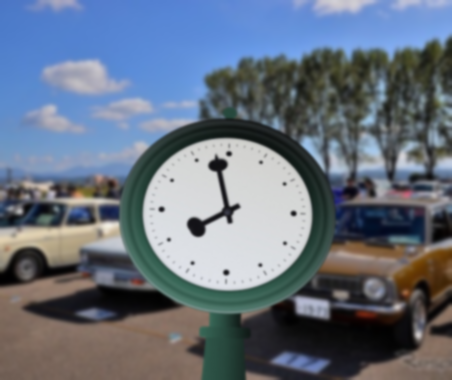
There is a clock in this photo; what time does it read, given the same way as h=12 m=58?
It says h=7 m=58
